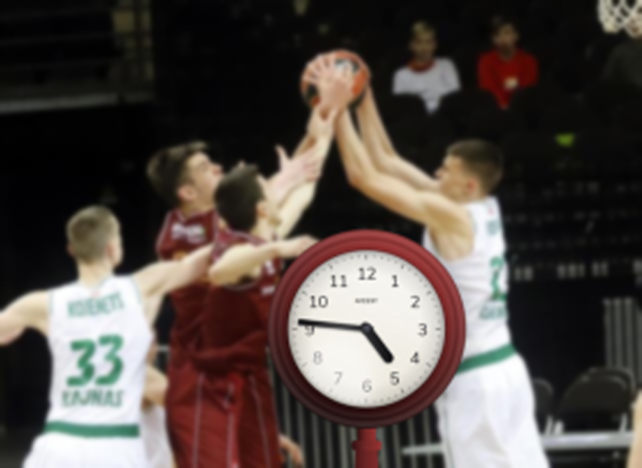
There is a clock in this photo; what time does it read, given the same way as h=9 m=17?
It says h=4 m=46
